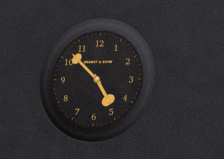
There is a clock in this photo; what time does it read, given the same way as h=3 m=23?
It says h=4 m=52
